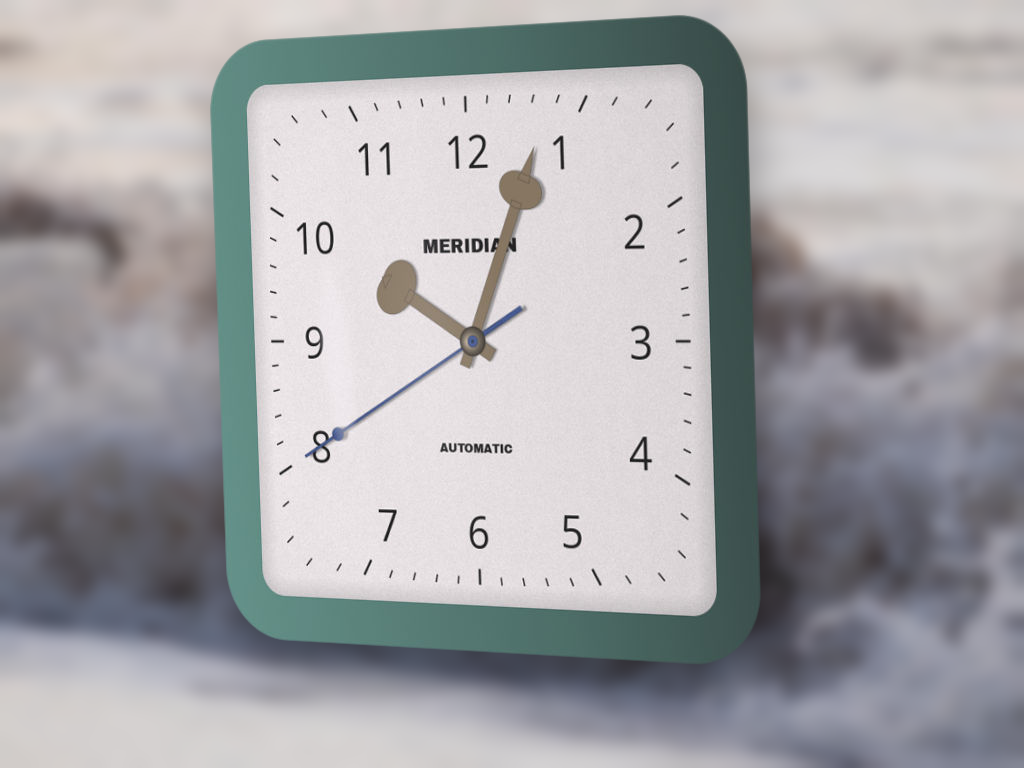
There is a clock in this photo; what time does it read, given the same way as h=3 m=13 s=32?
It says h=10 m=3 s=40
